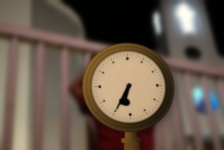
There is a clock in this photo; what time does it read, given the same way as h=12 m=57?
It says h=6 m=35
